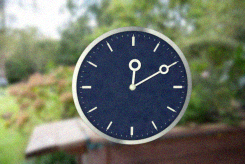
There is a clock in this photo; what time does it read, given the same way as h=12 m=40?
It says h=12 m=10
